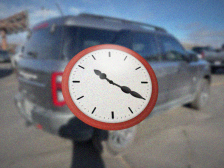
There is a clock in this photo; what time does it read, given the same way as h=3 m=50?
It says h=10 m=20
